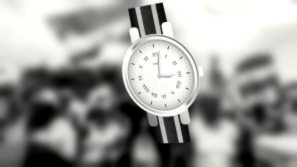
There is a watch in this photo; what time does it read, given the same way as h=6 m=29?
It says h=3 m=2
